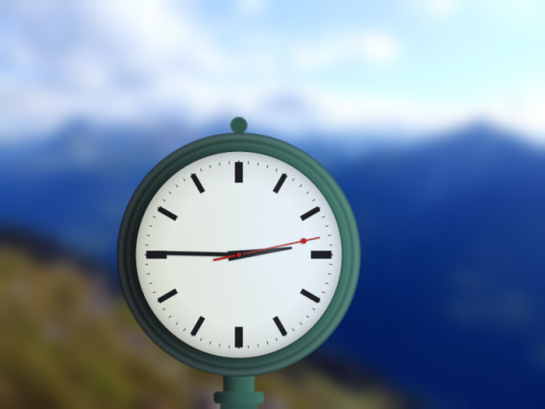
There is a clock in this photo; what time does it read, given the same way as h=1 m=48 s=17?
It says h=2 m=45 s=13
